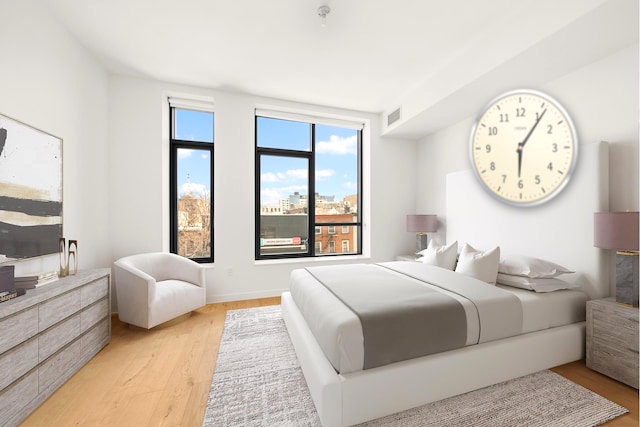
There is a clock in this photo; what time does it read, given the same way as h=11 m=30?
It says h=6 m=6
